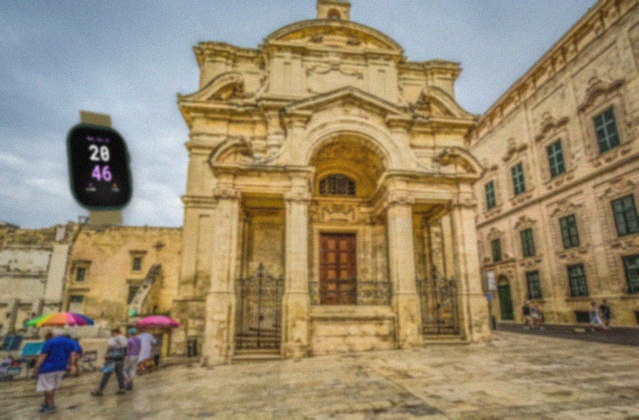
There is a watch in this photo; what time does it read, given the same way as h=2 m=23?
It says h=20 m=46
